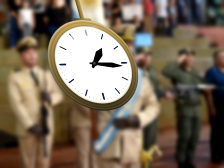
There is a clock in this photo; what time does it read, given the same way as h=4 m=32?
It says h=1 m=16
